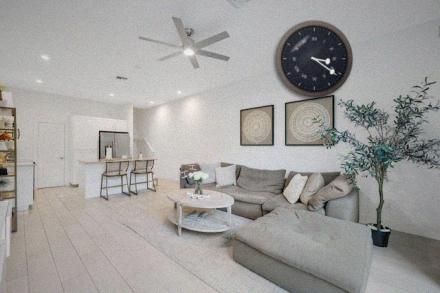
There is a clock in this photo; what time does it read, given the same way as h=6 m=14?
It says h=3 m=21
